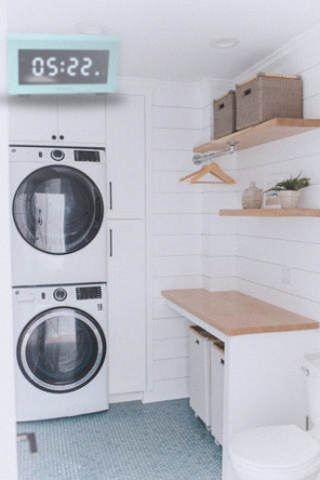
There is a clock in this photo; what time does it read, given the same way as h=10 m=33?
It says h=5 m=22
